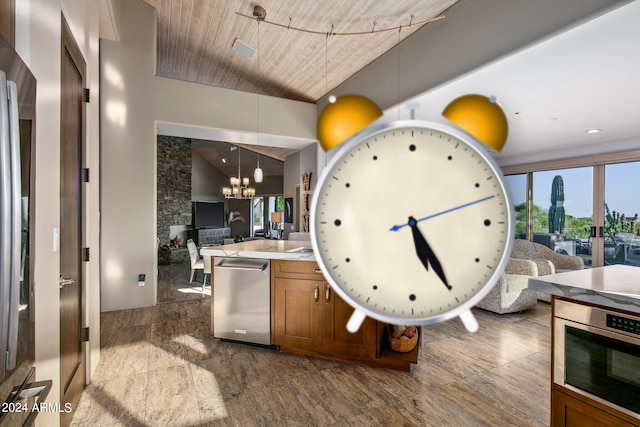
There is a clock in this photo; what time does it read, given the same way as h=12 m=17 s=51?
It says h=5 m=25 s=12
